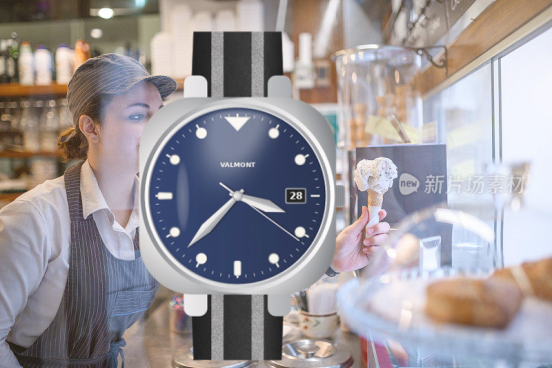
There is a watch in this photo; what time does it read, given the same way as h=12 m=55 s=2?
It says h=3 m=37 s=21
